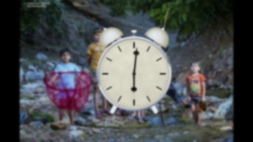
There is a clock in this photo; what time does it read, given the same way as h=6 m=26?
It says h=6 m=1
